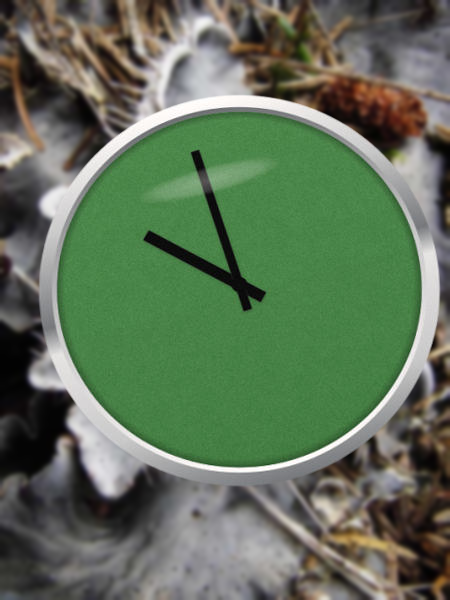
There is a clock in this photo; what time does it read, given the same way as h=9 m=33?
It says h=9 m=57
